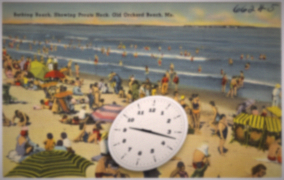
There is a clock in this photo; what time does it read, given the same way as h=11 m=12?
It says h=9 m=17
